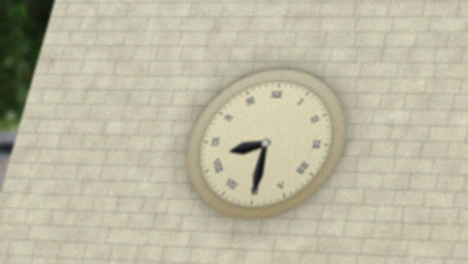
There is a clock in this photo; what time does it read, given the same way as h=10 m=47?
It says h=8 m=30
